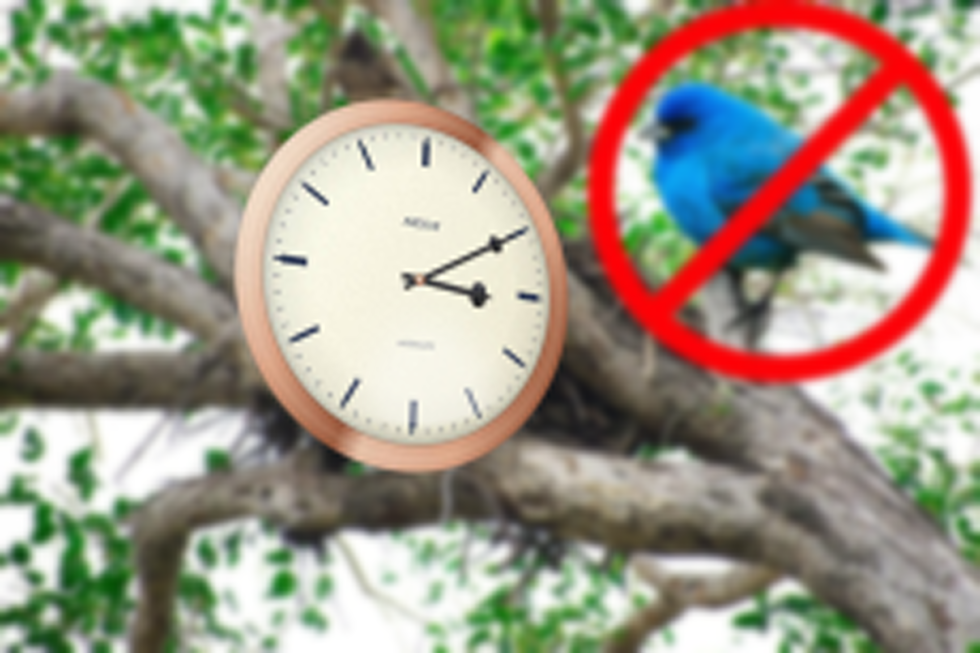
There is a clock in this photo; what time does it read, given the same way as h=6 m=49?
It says h=3 m=10
